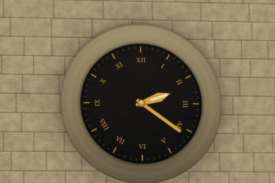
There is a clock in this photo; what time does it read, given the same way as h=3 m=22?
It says h=2 m=21
